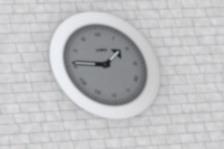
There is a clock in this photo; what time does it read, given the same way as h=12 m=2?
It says h=1 m=46
